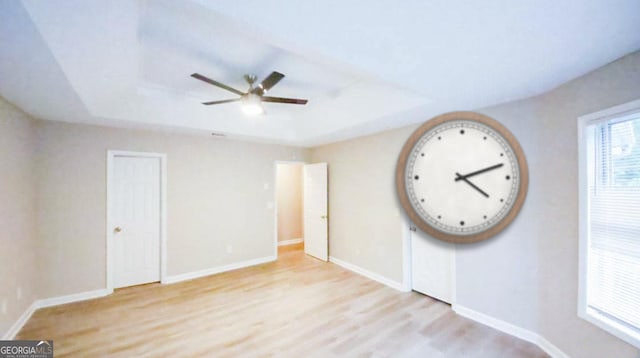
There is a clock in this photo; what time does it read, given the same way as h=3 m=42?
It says h=4 m=12
